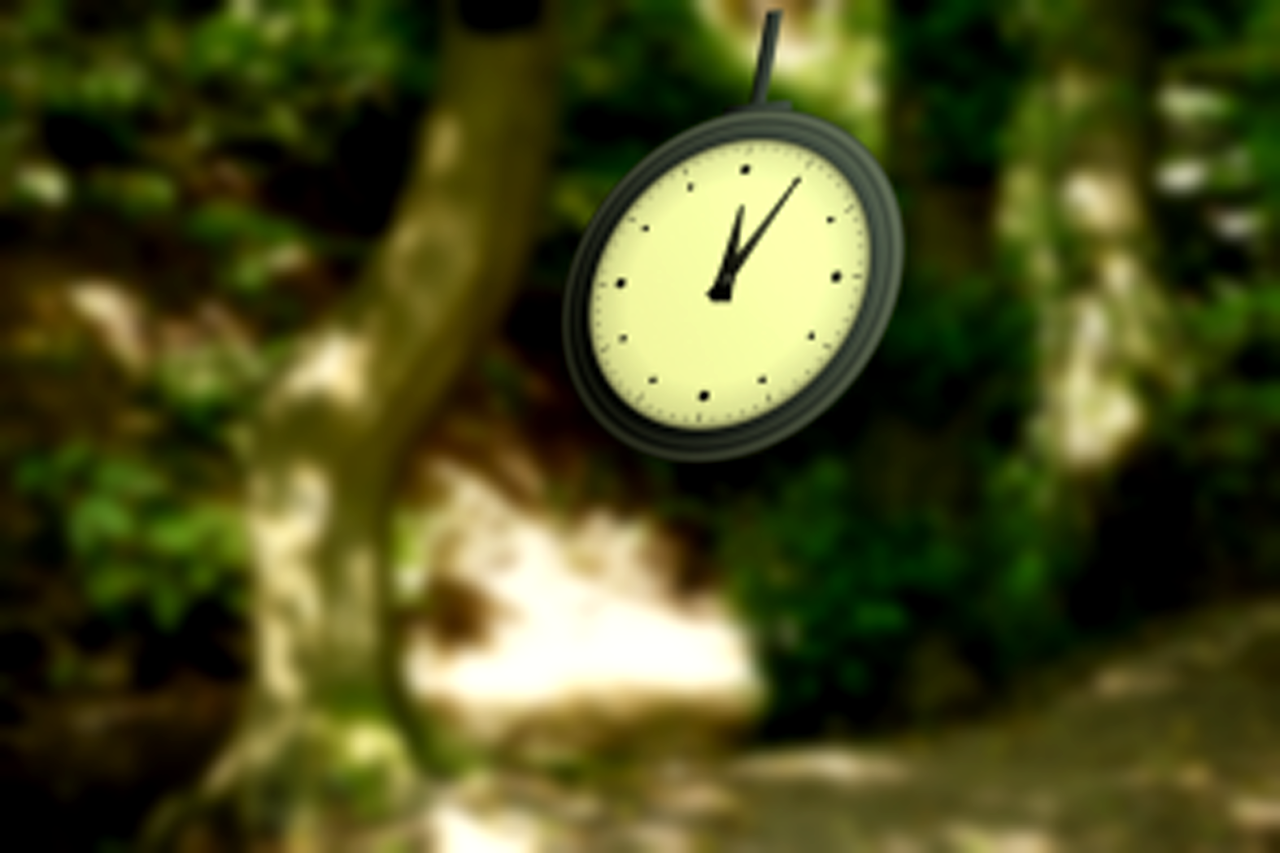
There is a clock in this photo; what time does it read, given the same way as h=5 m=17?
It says h=12 m=5
